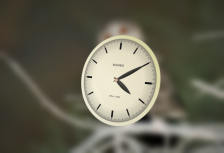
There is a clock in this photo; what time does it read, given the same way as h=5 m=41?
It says h=4 m=10
